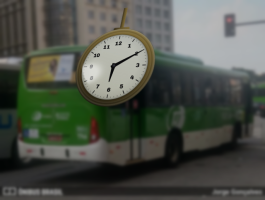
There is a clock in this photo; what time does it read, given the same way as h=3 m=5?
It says h=6 m=10
